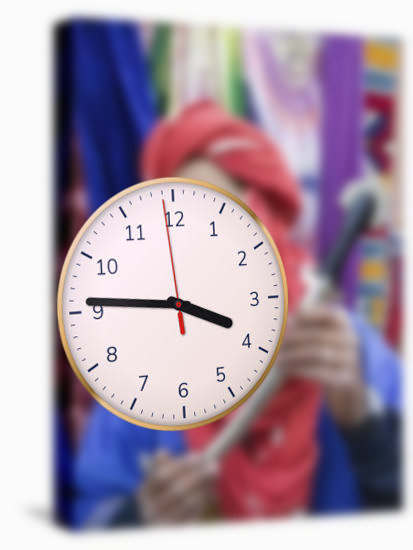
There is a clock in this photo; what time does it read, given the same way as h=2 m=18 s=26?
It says h=3 m=45 s=59
